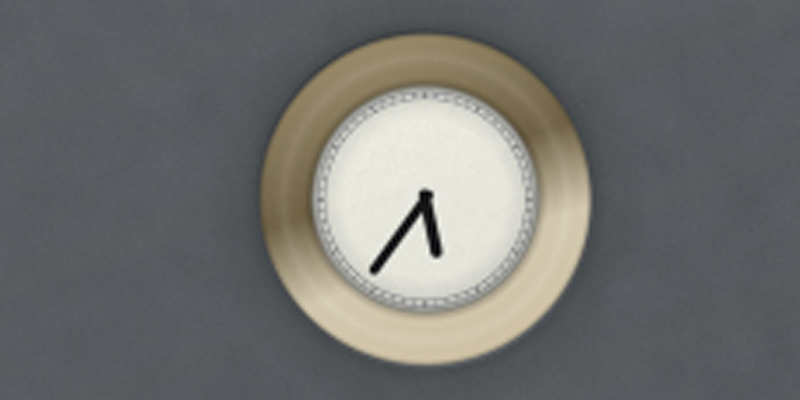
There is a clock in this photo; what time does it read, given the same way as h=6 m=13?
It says h=5 m=36
